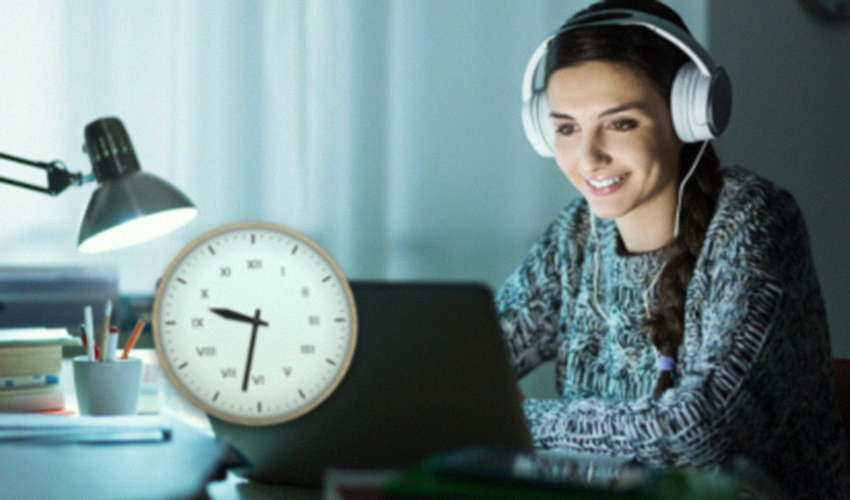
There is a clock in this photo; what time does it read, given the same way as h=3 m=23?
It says h=9 m=32
